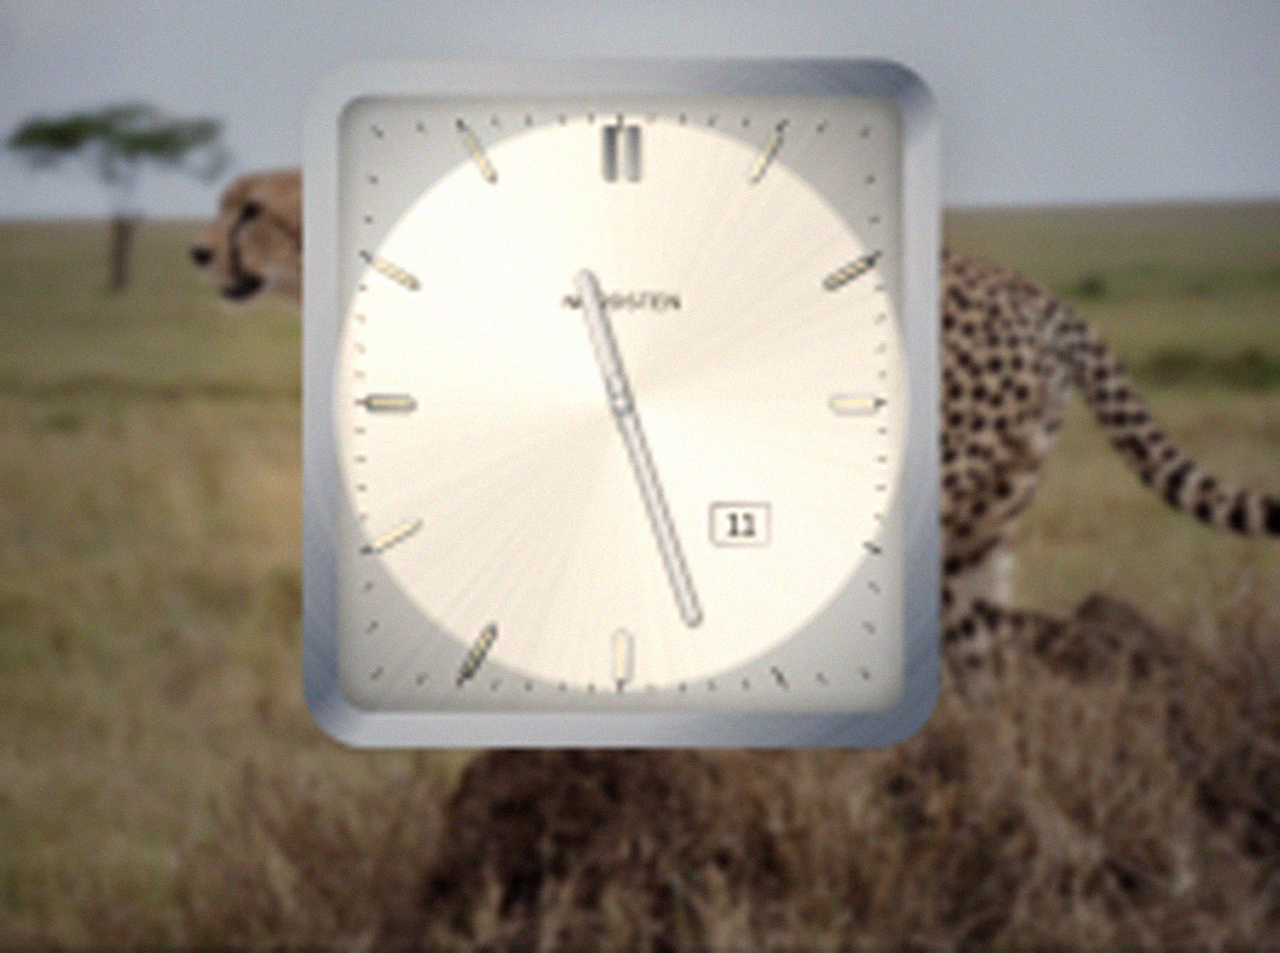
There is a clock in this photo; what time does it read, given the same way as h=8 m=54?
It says h=11 m=27
